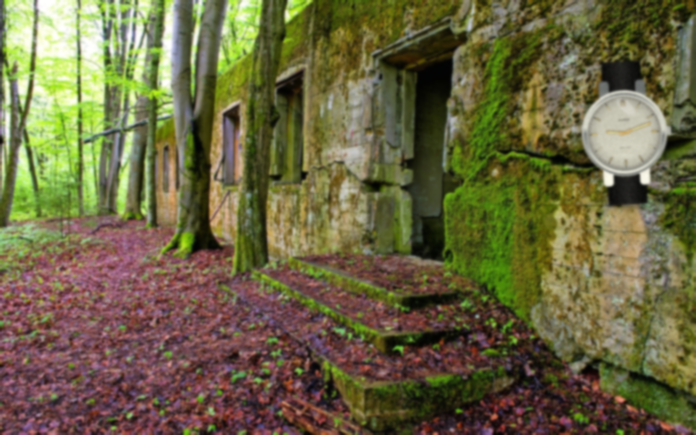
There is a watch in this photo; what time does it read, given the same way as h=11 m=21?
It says h=9 m=12
